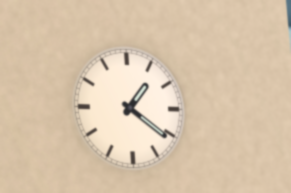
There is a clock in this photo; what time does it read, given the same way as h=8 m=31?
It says h=1 m=21
